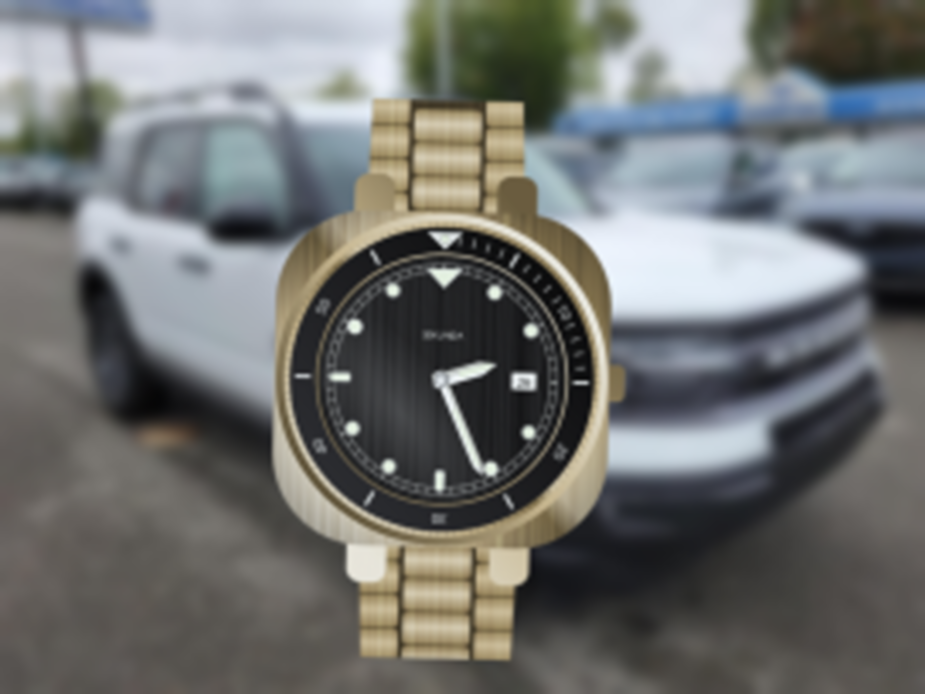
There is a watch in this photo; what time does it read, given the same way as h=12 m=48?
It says h=2 m=26
